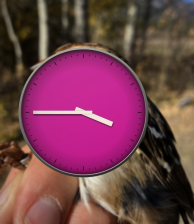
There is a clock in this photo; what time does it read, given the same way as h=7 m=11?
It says h=3 m=45
